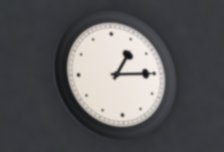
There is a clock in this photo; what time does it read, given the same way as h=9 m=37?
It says h=1 m=15
